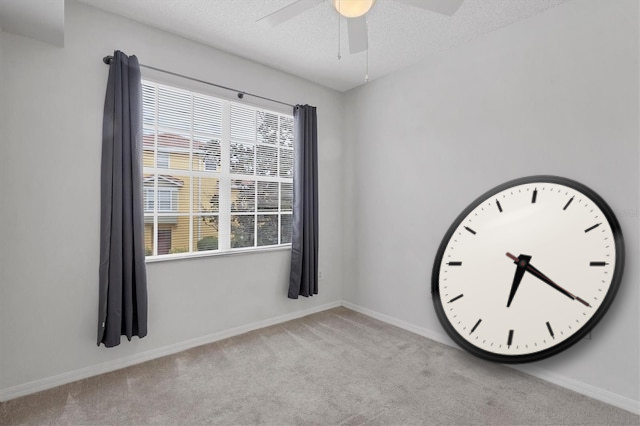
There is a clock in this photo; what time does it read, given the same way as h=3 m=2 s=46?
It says h=6 m=20 s=20
